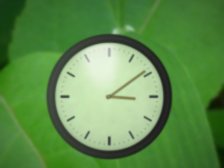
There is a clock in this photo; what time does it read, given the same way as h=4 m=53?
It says h=3 m=9
